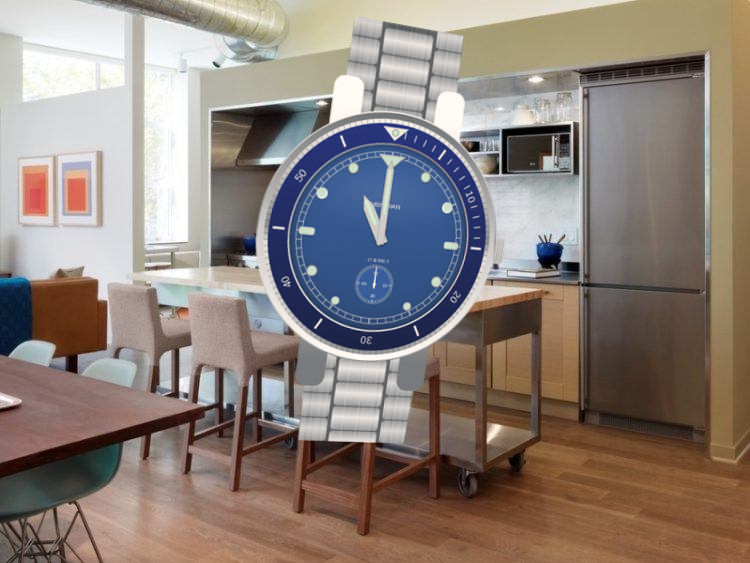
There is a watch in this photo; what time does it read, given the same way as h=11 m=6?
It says h=11 m=0
